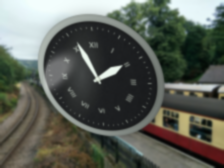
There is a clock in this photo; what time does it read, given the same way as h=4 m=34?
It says h=1 m=56
